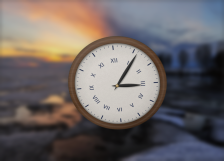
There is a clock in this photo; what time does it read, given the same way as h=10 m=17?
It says h=3 m=6
